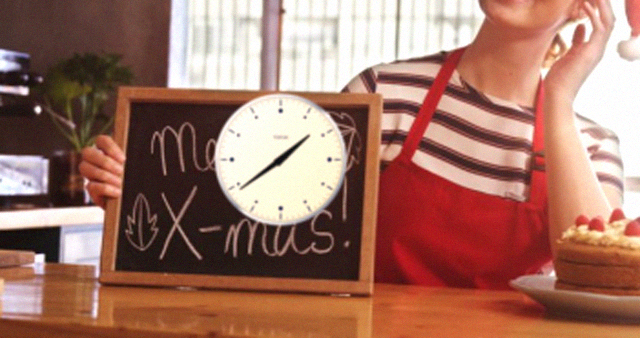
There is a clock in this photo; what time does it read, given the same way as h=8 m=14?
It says h=1 m=39
